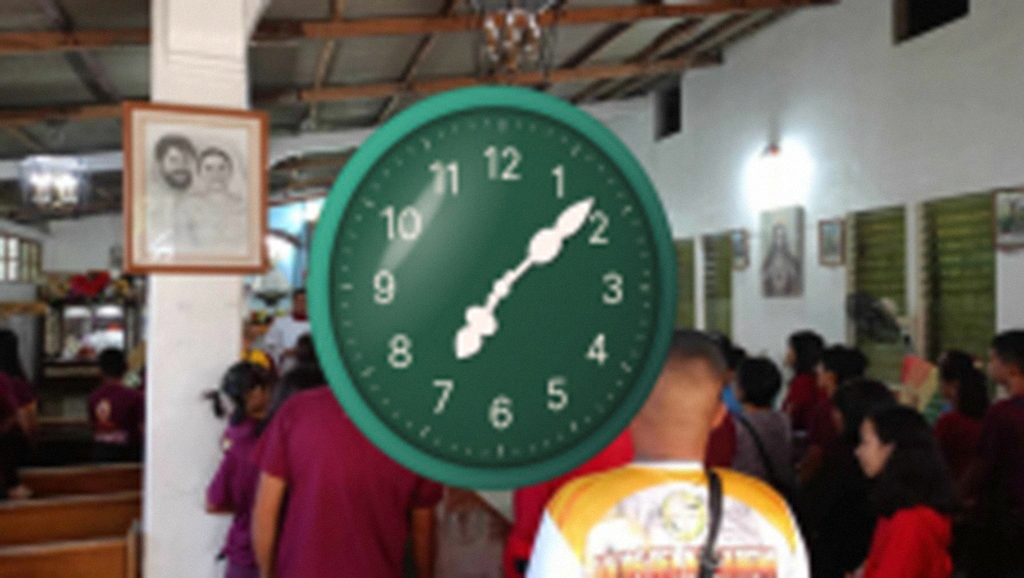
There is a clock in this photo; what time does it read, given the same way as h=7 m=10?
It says h=7 m=8
